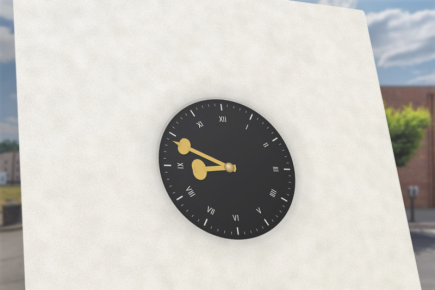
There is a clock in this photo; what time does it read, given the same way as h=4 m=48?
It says h=8 m=49
